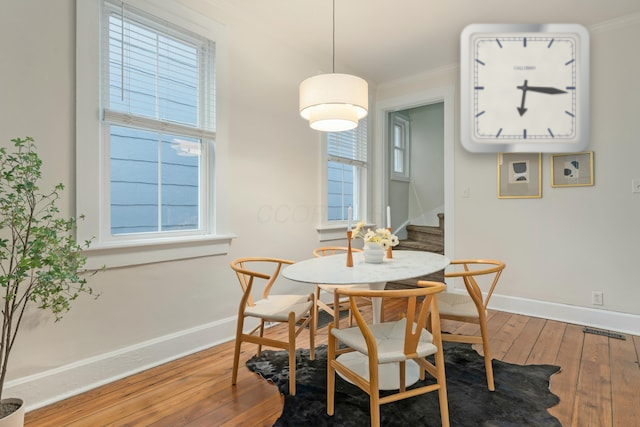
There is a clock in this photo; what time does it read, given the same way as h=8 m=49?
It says h=6 m=16
